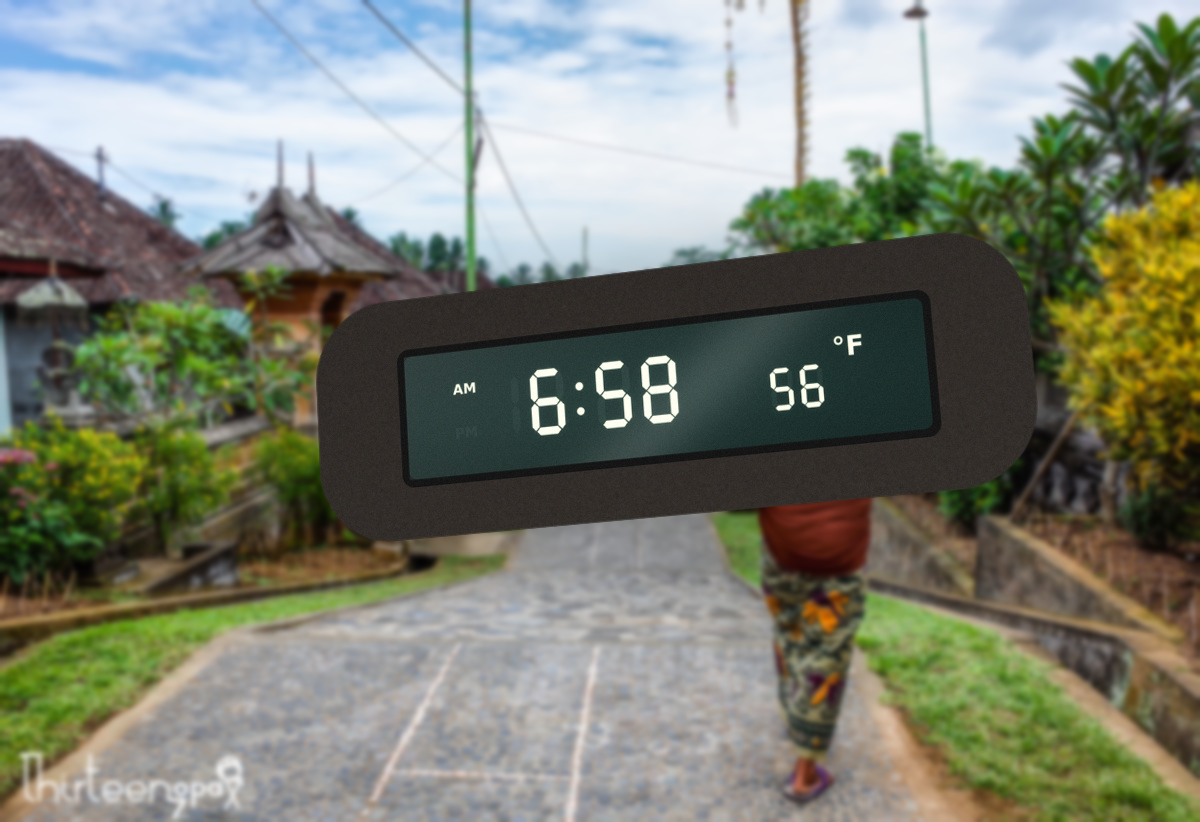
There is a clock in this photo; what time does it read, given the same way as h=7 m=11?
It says h=6 m=58
